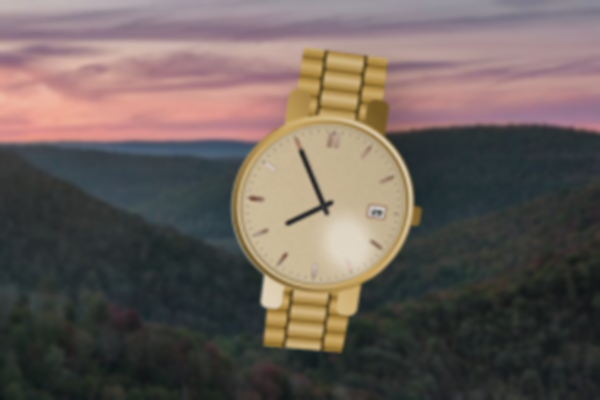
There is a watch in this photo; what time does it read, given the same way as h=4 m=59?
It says h=7 m=55
